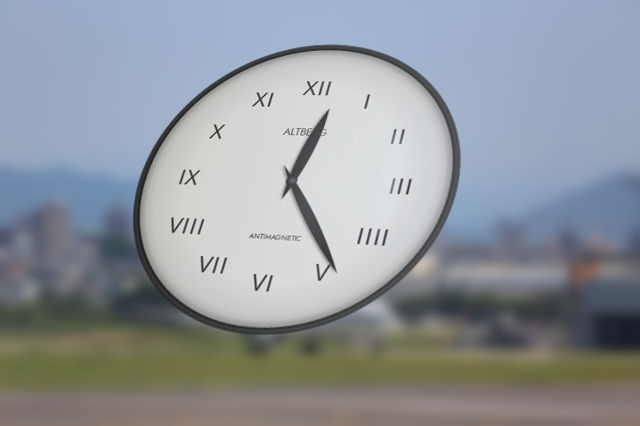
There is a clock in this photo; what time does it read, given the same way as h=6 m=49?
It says h=12 m=24
